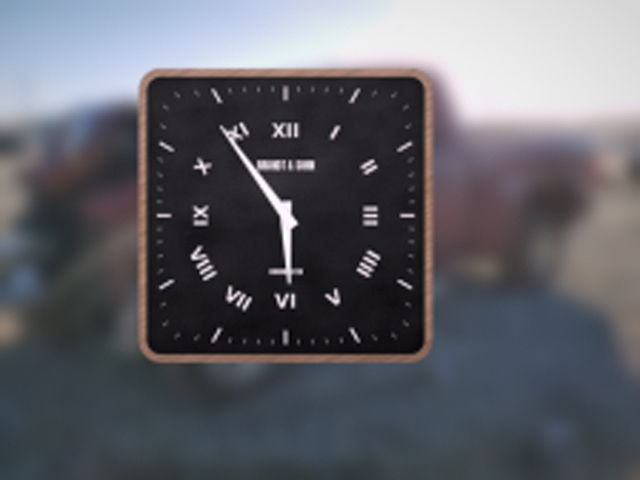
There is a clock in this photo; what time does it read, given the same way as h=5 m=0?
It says h=5 m=54
